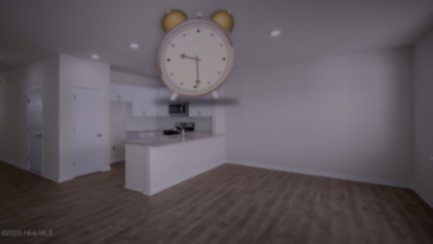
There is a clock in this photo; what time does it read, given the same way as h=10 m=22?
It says h=9 m=29
